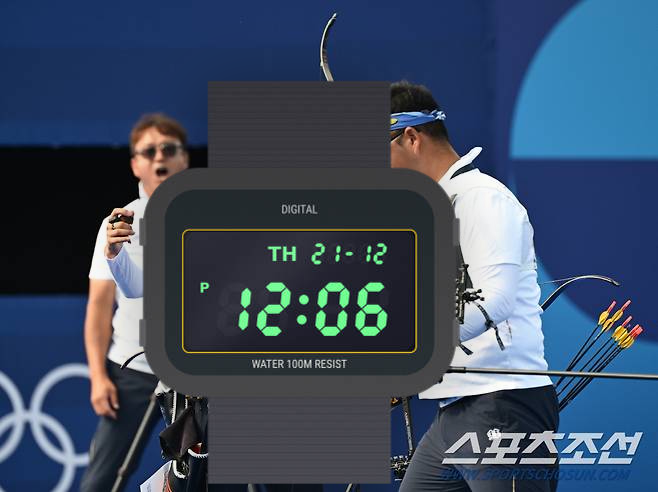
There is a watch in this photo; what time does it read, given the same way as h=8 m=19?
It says h=12 m=6
